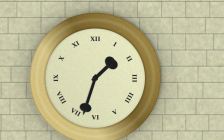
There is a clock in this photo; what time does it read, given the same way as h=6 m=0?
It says h=1 m=33
